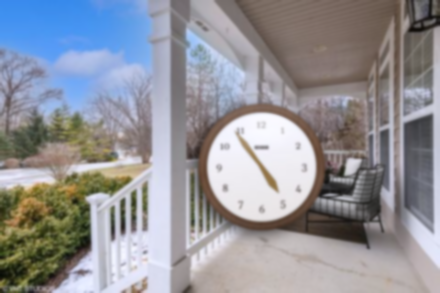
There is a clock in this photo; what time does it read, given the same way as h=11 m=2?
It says h=4 m=54
